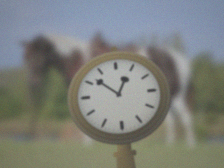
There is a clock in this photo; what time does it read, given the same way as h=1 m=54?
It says h=12 m=52
